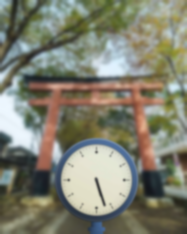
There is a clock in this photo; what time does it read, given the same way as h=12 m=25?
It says h=5 m=27
